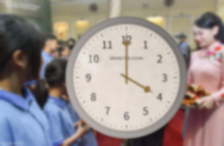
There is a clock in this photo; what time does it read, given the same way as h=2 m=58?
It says h=4 m=0
